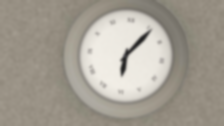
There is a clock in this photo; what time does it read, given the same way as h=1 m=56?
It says h=6 m=6
